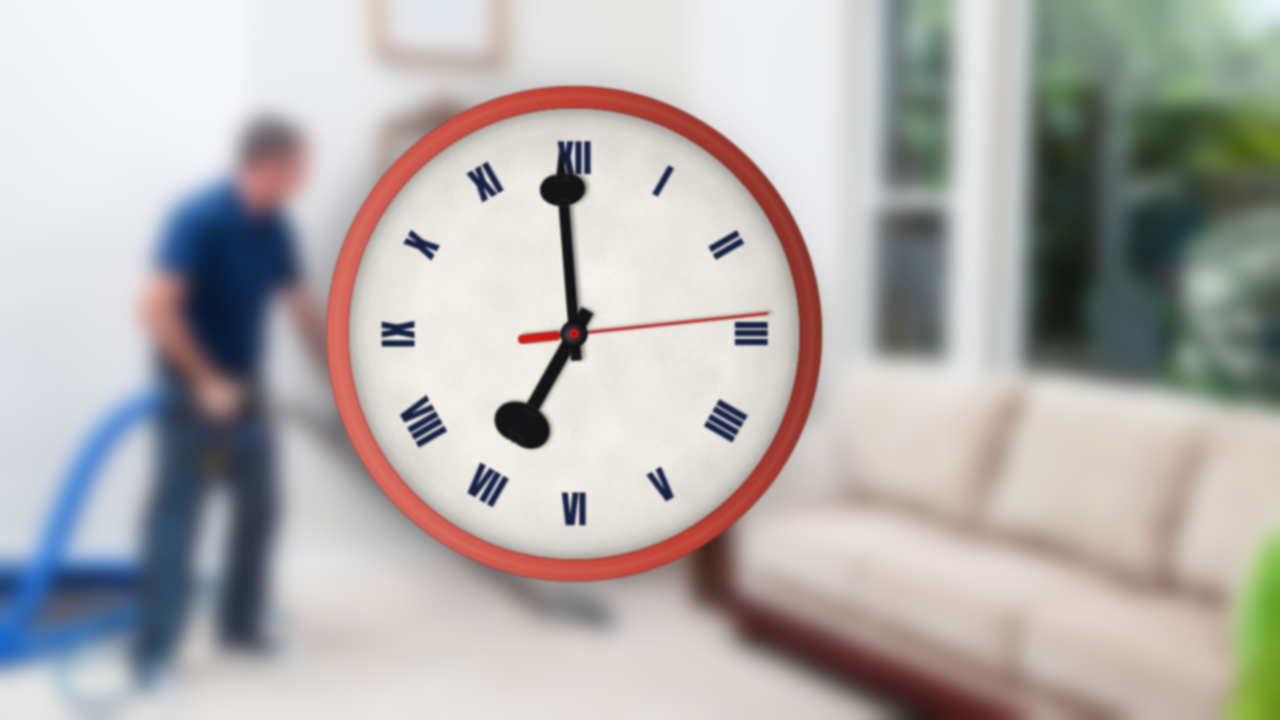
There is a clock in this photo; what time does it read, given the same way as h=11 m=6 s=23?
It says h=6 m=59 s=14
